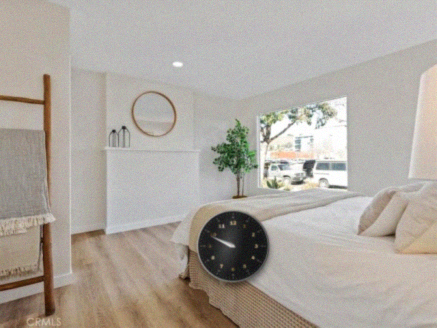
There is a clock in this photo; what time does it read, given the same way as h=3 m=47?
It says h=9 m=49
